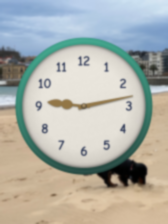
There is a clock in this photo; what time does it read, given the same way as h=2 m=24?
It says h=9 m=13
